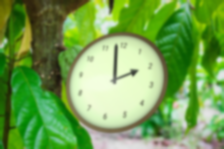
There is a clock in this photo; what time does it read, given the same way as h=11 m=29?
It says h=1 m=58
